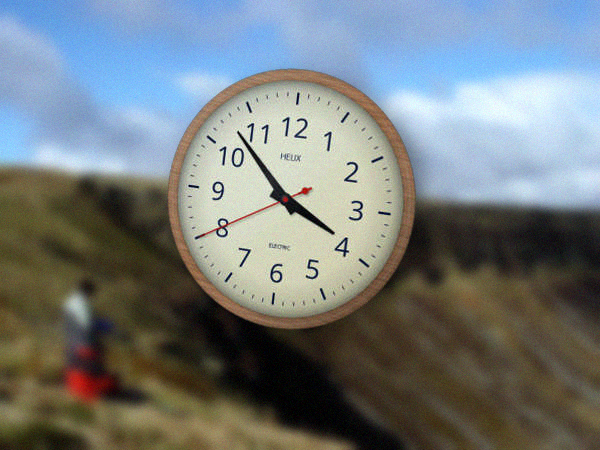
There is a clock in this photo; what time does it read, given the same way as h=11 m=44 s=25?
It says h=3 m=52 s=40
